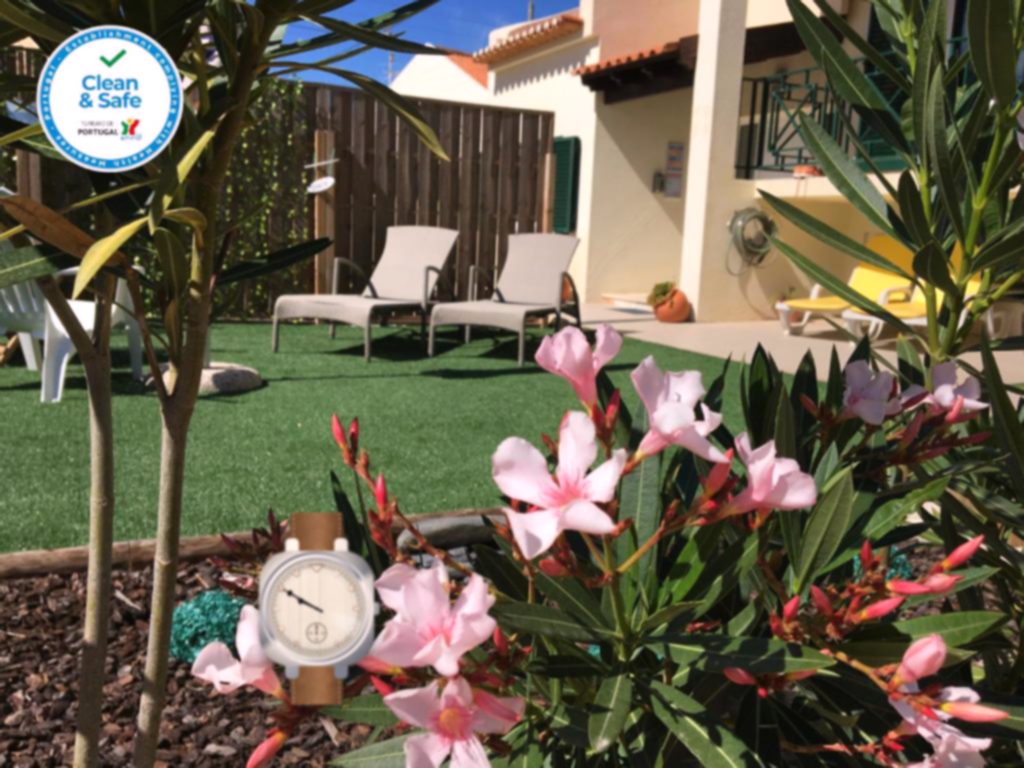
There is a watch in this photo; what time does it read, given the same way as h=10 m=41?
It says h=9 m=50
